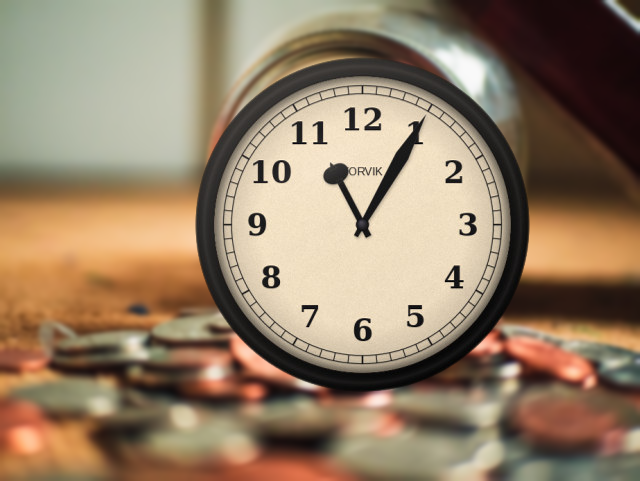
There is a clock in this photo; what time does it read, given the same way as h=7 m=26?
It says h=11 m=5
